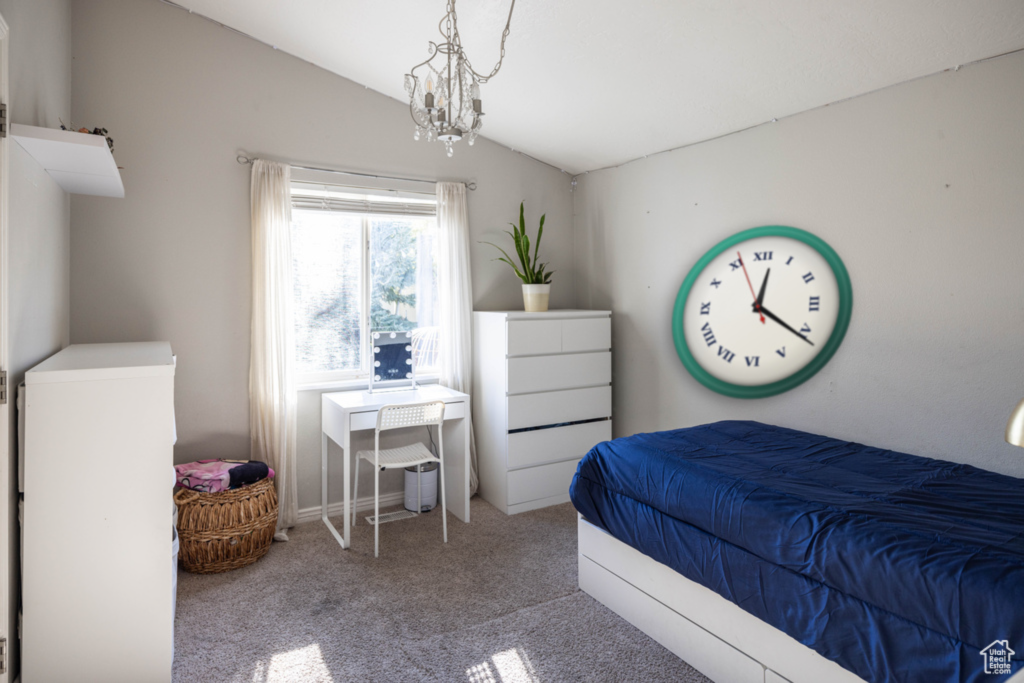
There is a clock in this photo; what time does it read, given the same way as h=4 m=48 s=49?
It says h=12 m=20 s=56
